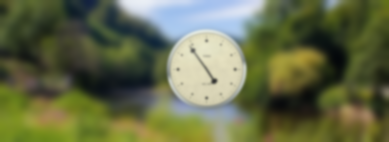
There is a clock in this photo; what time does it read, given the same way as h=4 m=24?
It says h=4 m=54
